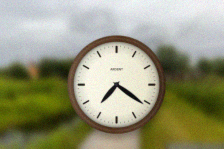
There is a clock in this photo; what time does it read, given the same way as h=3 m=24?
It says h=7 m=21
